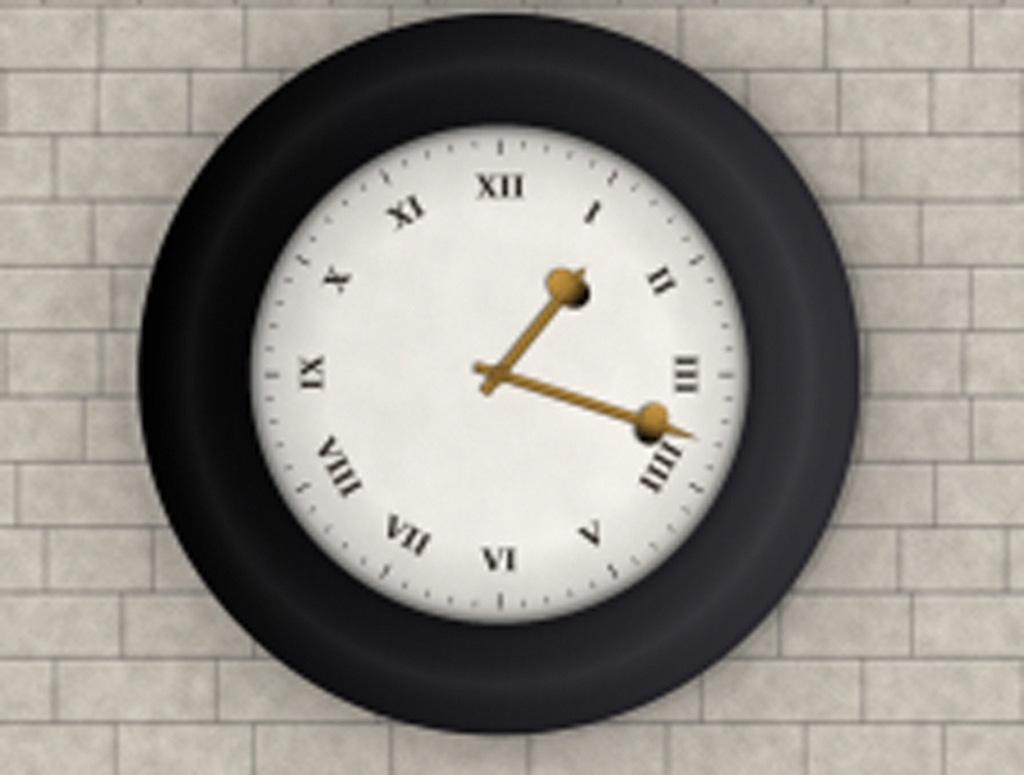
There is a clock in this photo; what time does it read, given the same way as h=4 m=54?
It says h=1 m=18
